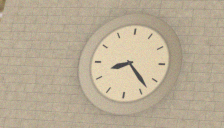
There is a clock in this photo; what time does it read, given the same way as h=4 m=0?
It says h=8 m=23
